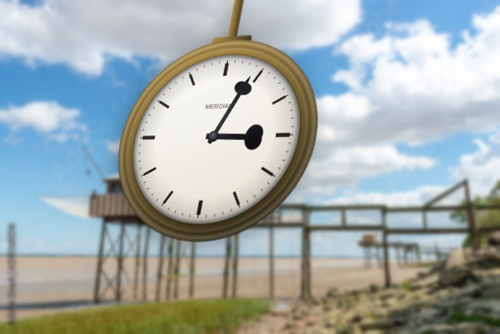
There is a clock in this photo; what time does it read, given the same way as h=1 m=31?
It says h=3 m=4
